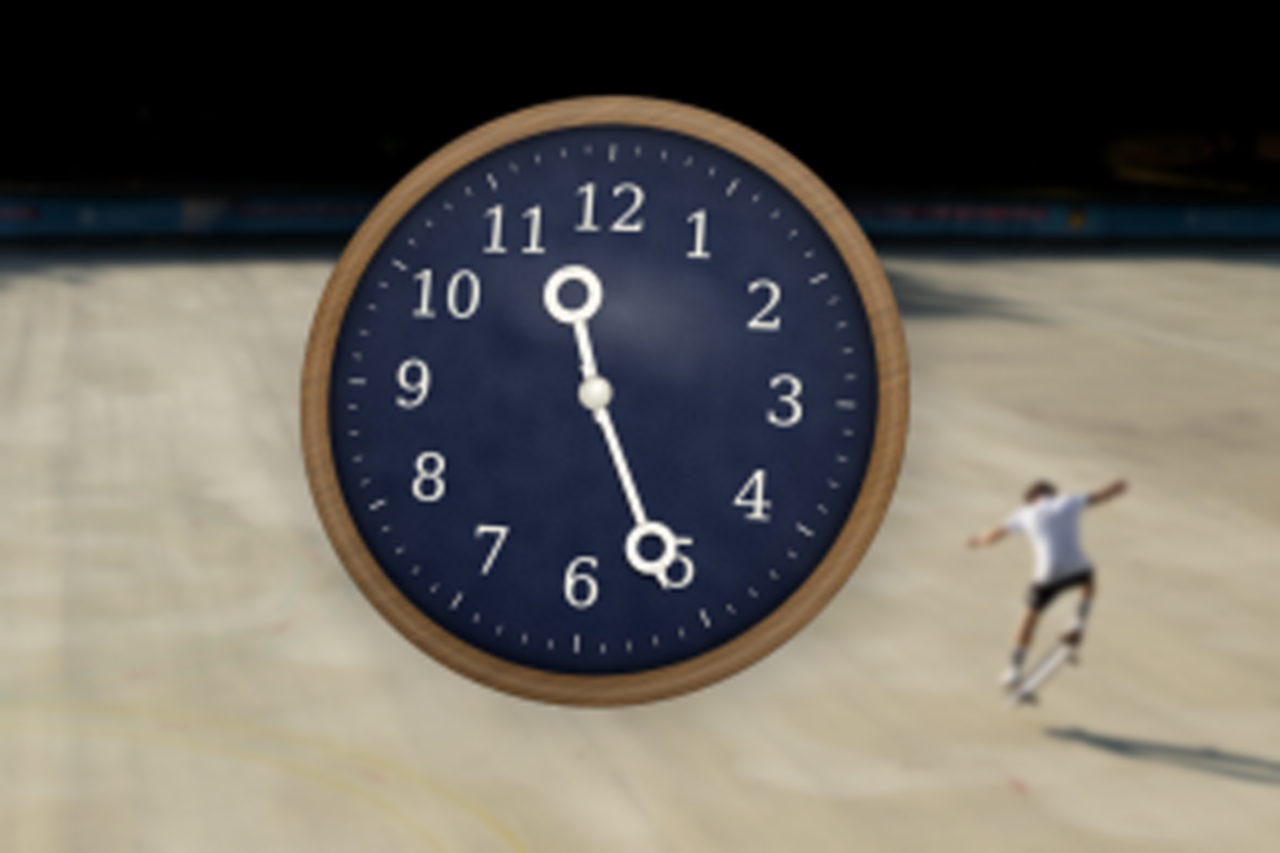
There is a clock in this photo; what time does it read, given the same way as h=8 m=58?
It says h=11 m=26
